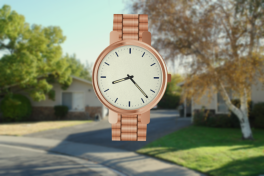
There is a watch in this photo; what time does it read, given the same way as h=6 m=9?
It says h=8 m=23
